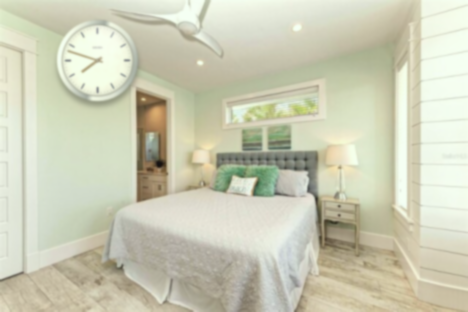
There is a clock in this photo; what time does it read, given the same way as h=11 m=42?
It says h=7 m=48
